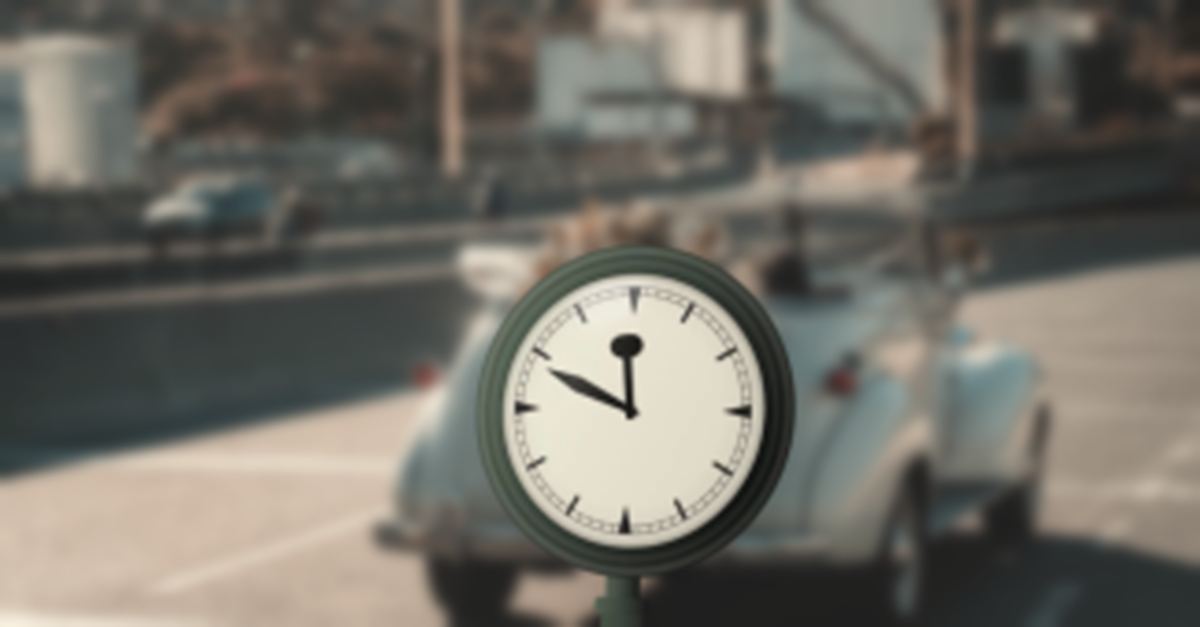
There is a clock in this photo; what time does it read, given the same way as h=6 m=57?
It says h=11 m=49
